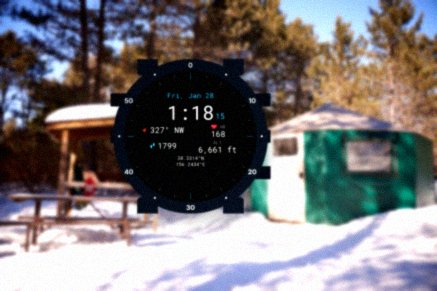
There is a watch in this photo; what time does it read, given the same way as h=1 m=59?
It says h=1 m=18
